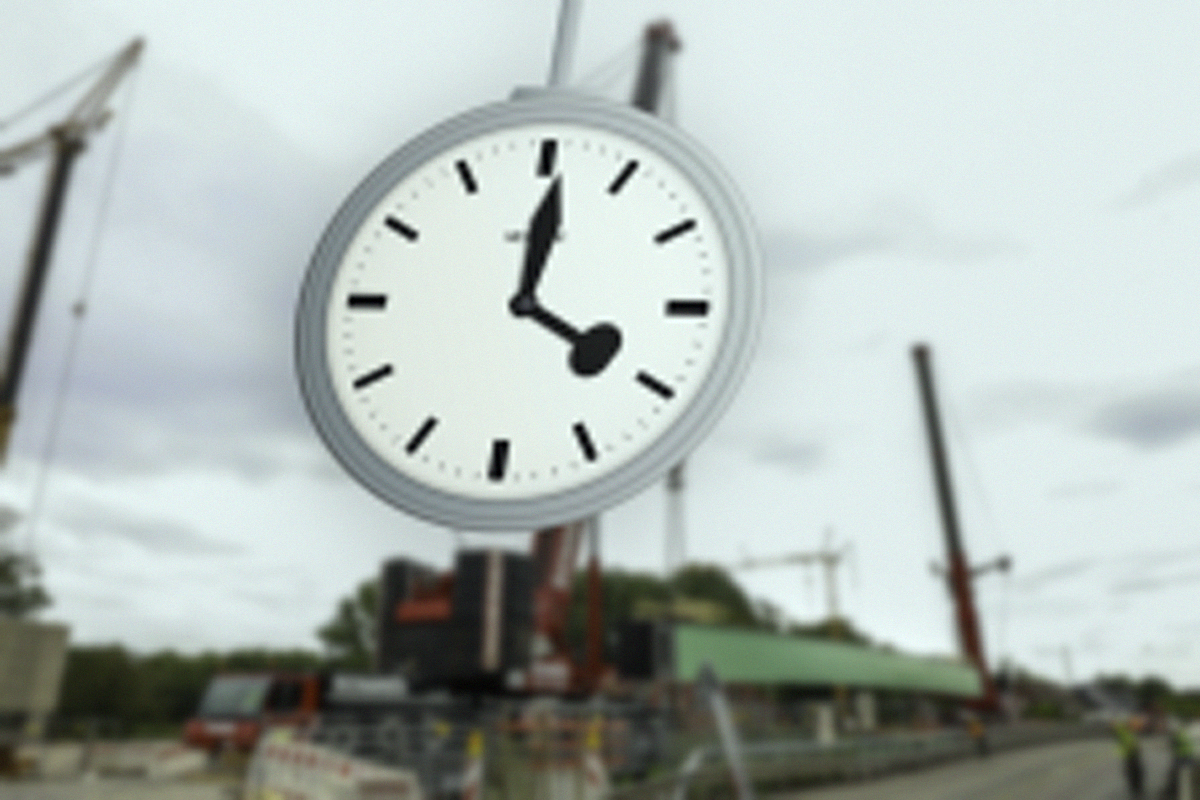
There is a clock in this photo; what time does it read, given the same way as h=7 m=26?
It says h=4 m=1
